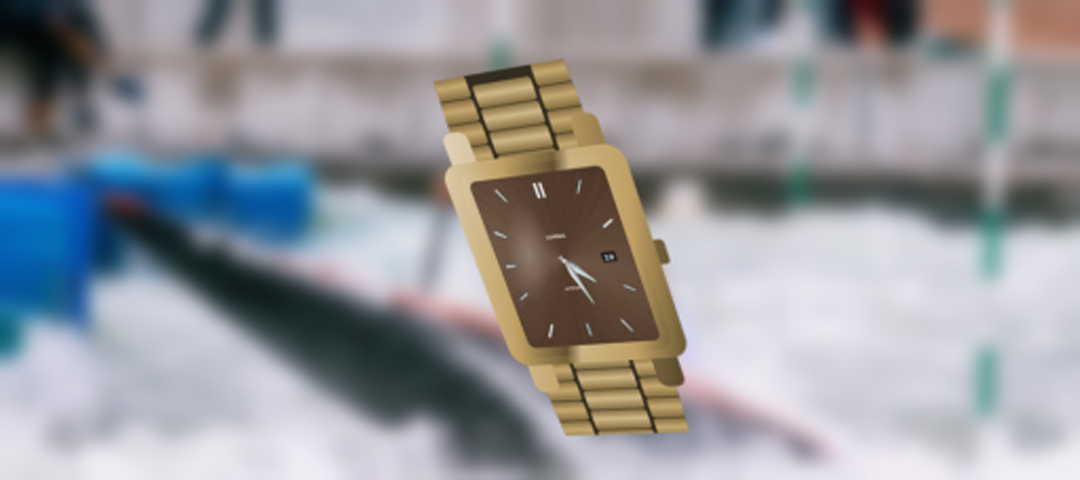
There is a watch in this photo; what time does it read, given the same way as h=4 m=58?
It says h=4 m=27
